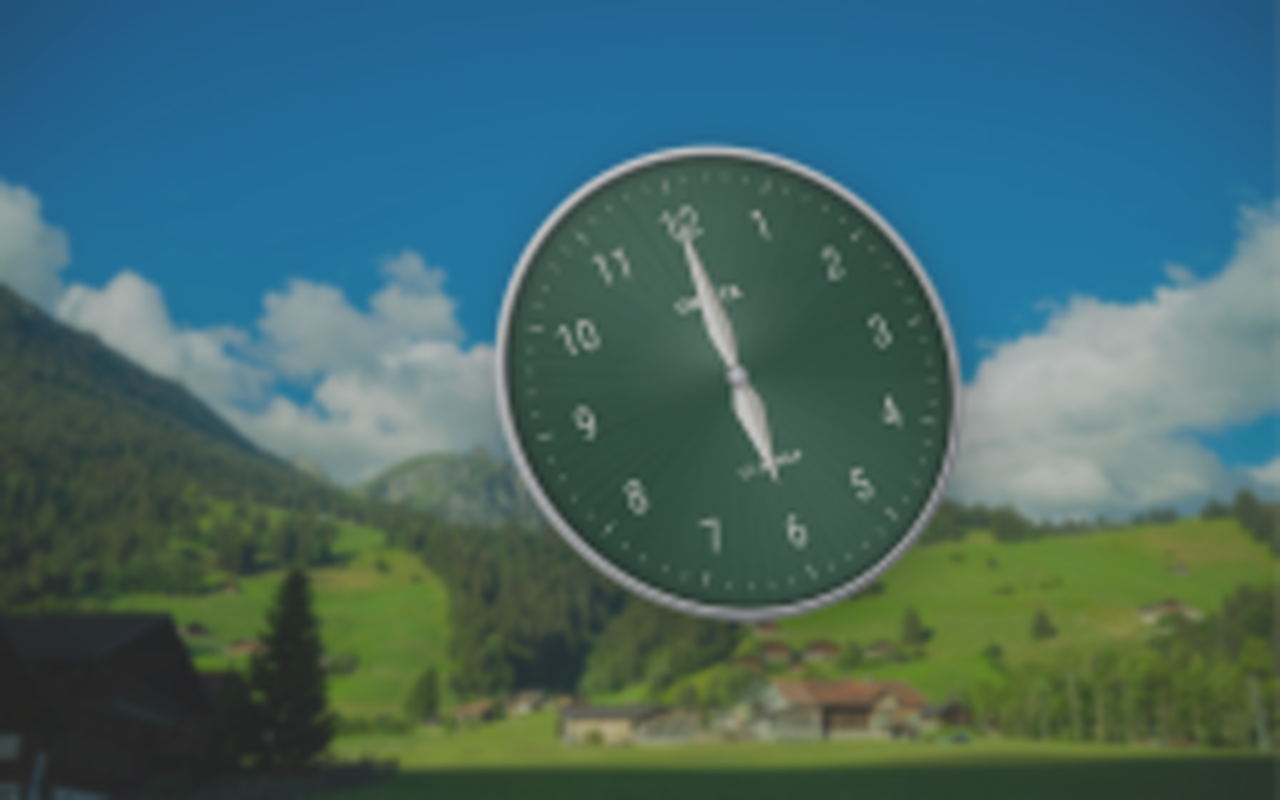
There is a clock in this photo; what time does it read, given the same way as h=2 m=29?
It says h=6 m=0
